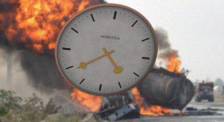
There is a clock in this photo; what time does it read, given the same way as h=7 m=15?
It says h=4 m=39
